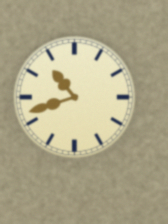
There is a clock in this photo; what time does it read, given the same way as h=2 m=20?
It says h=10 m=42
